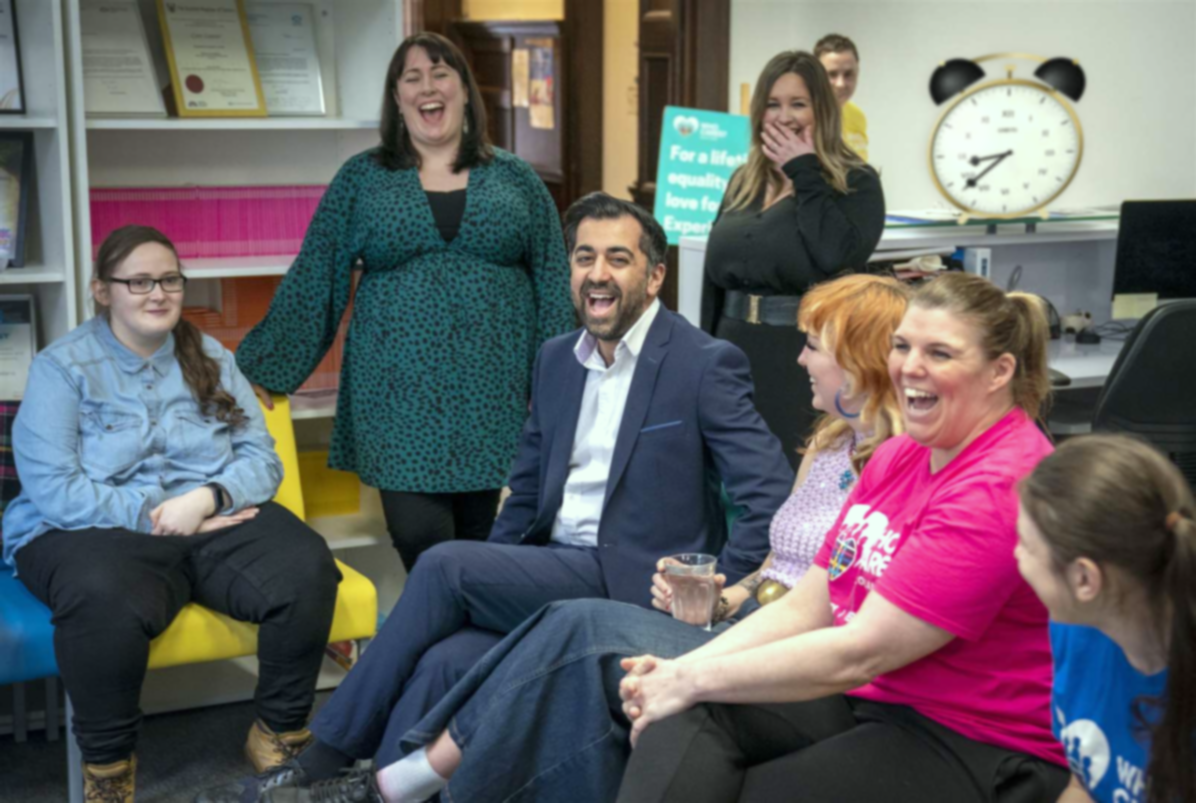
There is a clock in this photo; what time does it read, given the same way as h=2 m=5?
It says h=8 m=38
